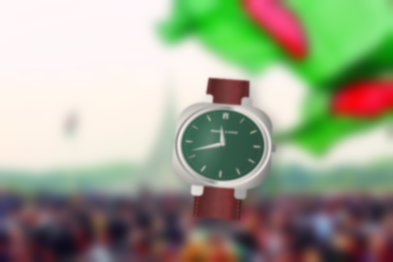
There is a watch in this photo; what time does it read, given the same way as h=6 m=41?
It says h=11 m=42
